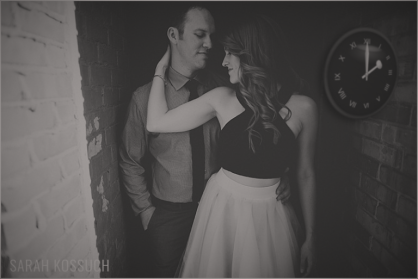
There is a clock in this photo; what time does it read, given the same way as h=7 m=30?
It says h=2 m=0
